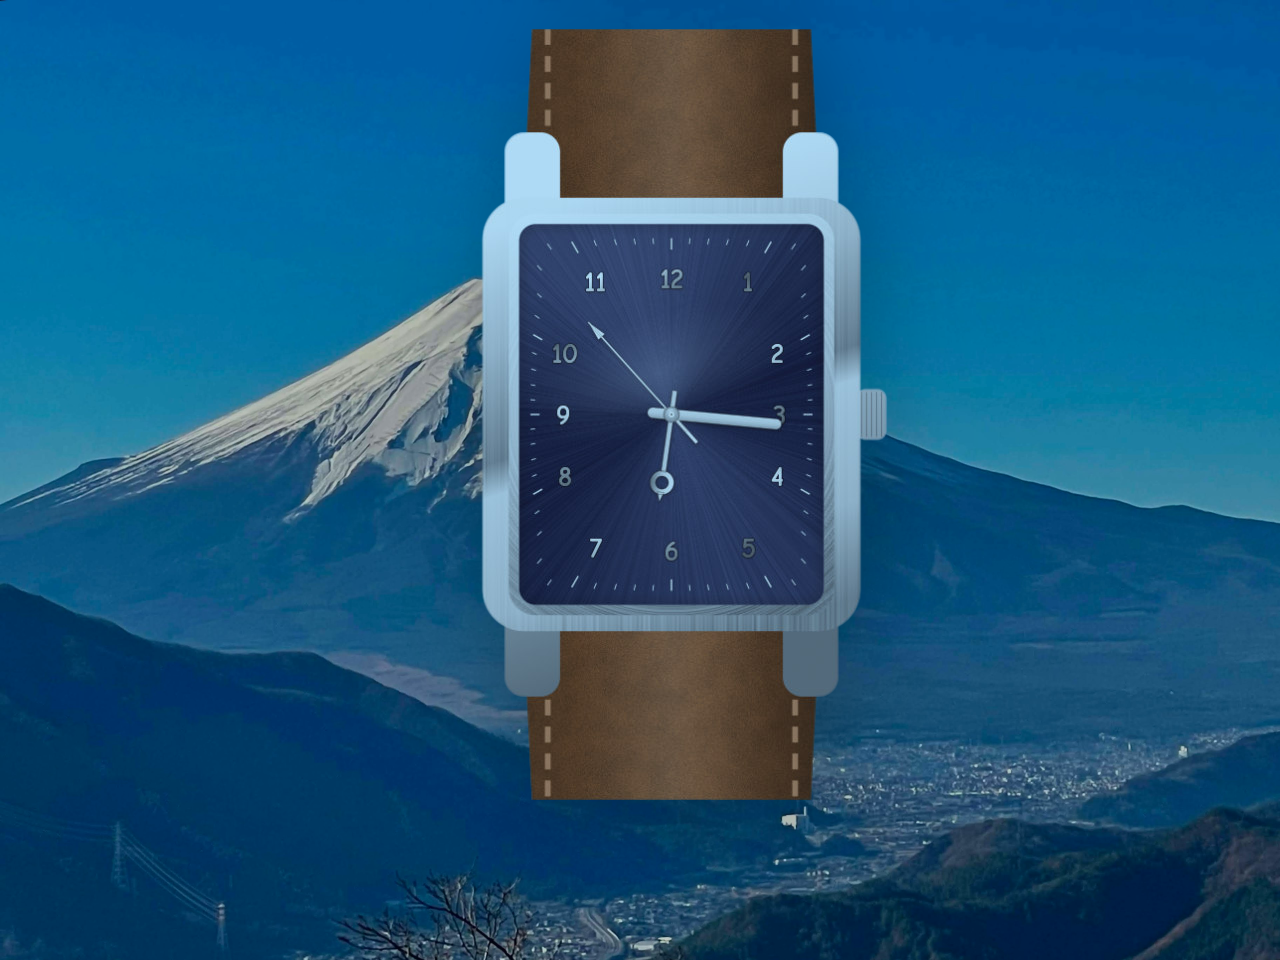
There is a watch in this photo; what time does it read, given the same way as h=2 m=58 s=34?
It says h=6 m=15 s=53
